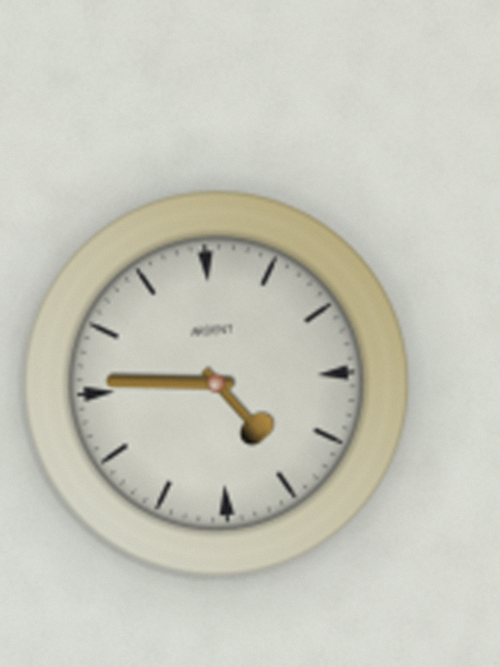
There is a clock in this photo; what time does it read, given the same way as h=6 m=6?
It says h=4 m=46
